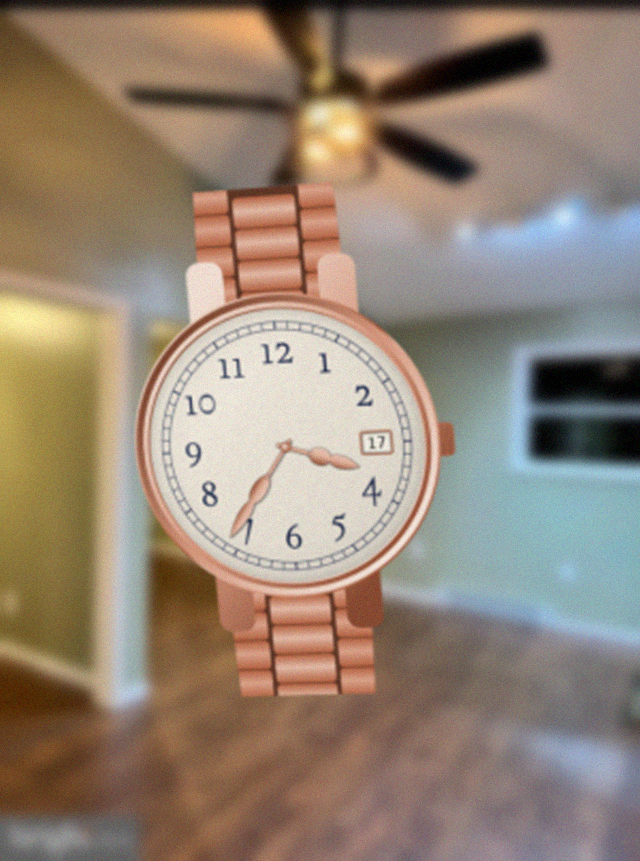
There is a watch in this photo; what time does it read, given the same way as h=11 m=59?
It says h=3 m=36
